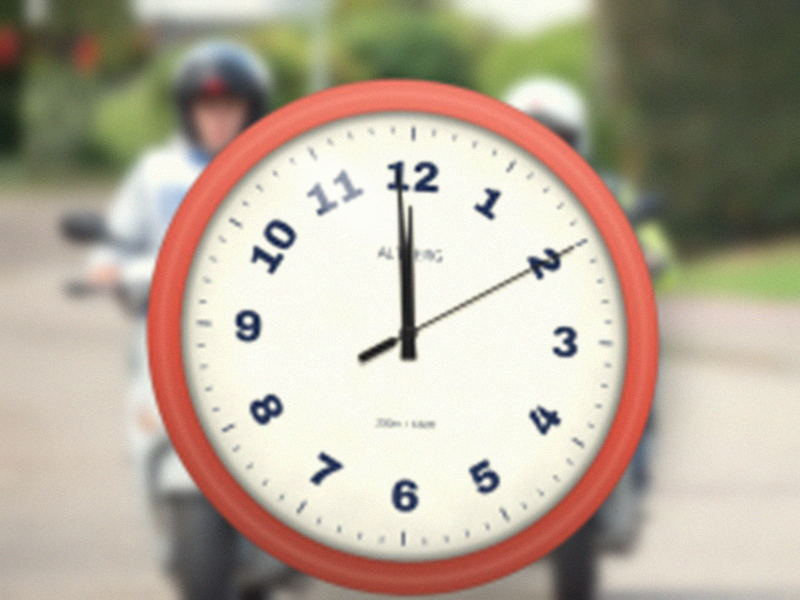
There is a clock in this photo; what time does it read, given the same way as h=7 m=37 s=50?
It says h=11 m=59 s=10
